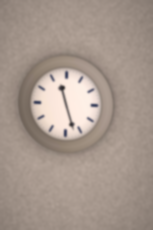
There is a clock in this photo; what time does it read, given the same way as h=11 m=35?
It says h=11 m=27
